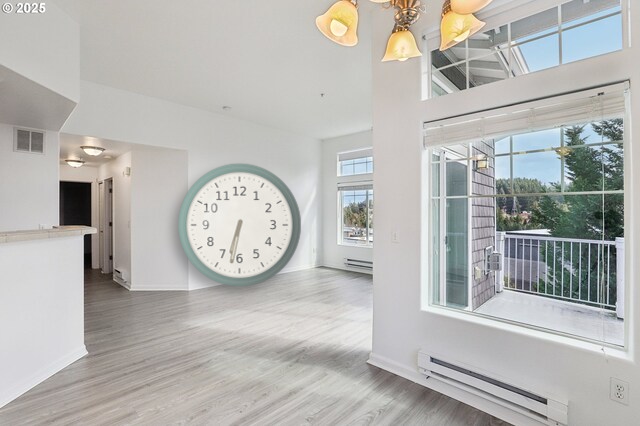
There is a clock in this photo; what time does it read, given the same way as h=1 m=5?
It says h=6 m=32
